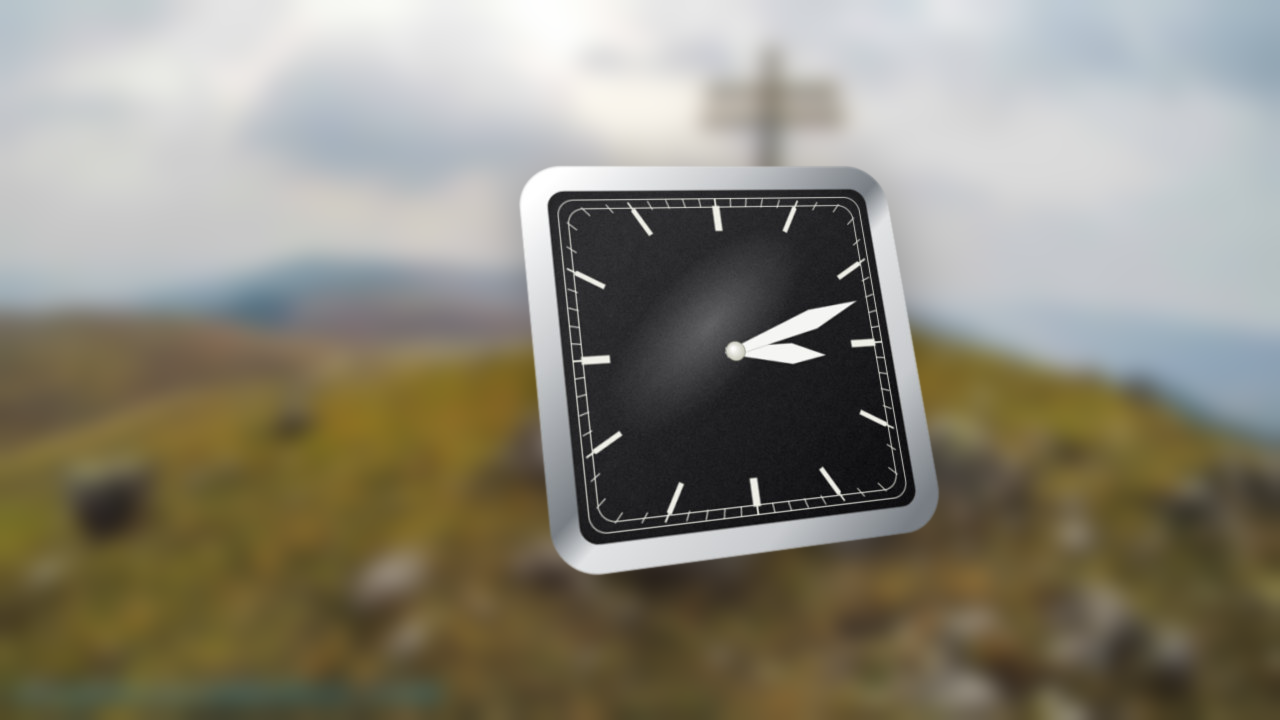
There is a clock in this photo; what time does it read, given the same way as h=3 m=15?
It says h=3 m=12
